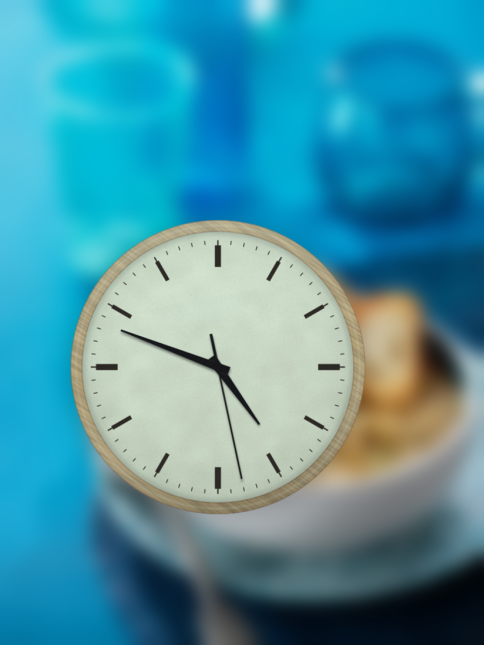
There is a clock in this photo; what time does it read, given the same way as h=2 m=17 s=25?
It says h=4 m=48 s=28
